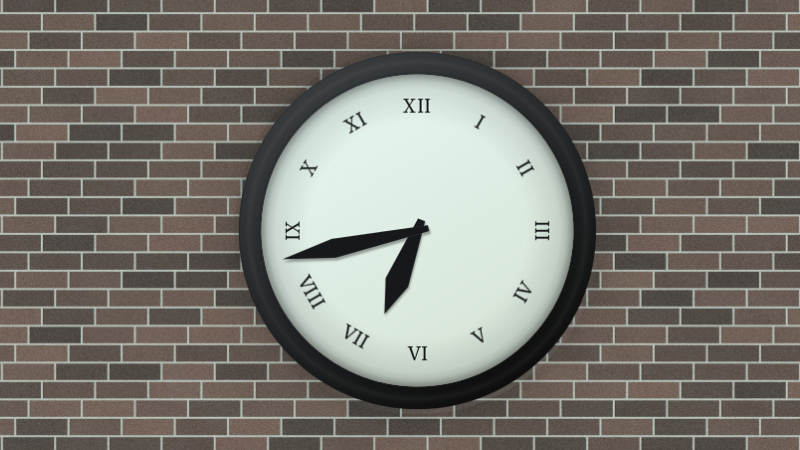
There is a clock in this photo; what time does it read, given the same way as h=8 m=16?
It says h=6 m=43
